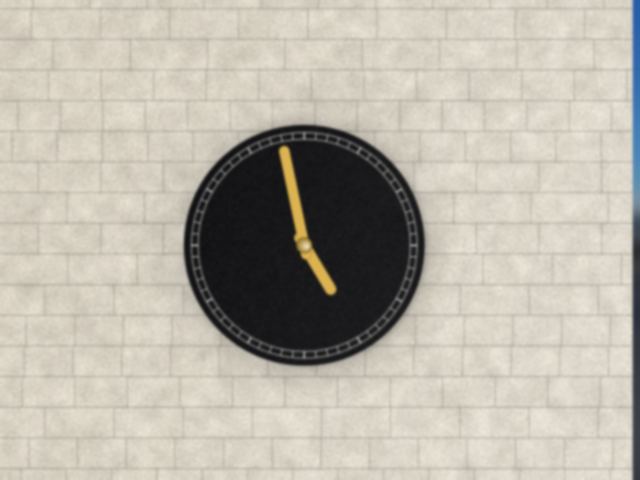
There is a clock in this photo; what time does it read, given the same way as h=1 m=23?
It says h=4 m=58
